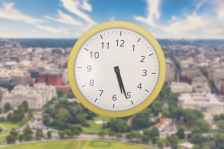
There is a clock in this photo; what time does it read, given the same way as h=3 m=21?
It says h=5 m=26
